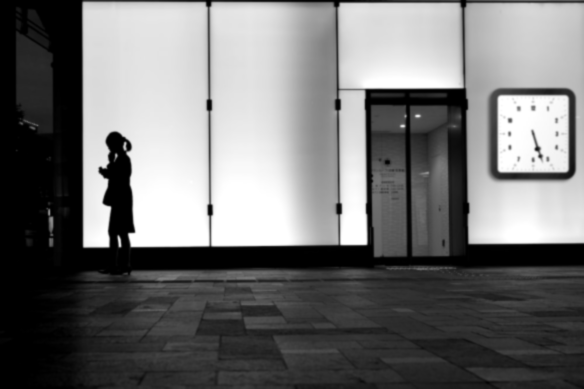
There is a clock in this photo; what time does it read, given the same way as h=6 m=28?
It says h=5 m=27
